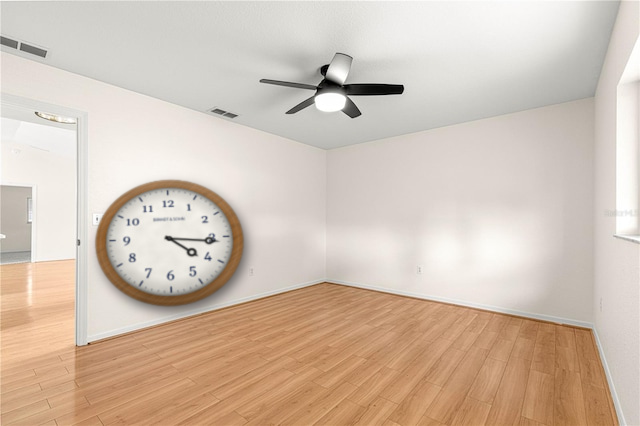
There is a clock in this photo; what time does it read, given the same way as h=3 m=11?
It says h=4 m=16
